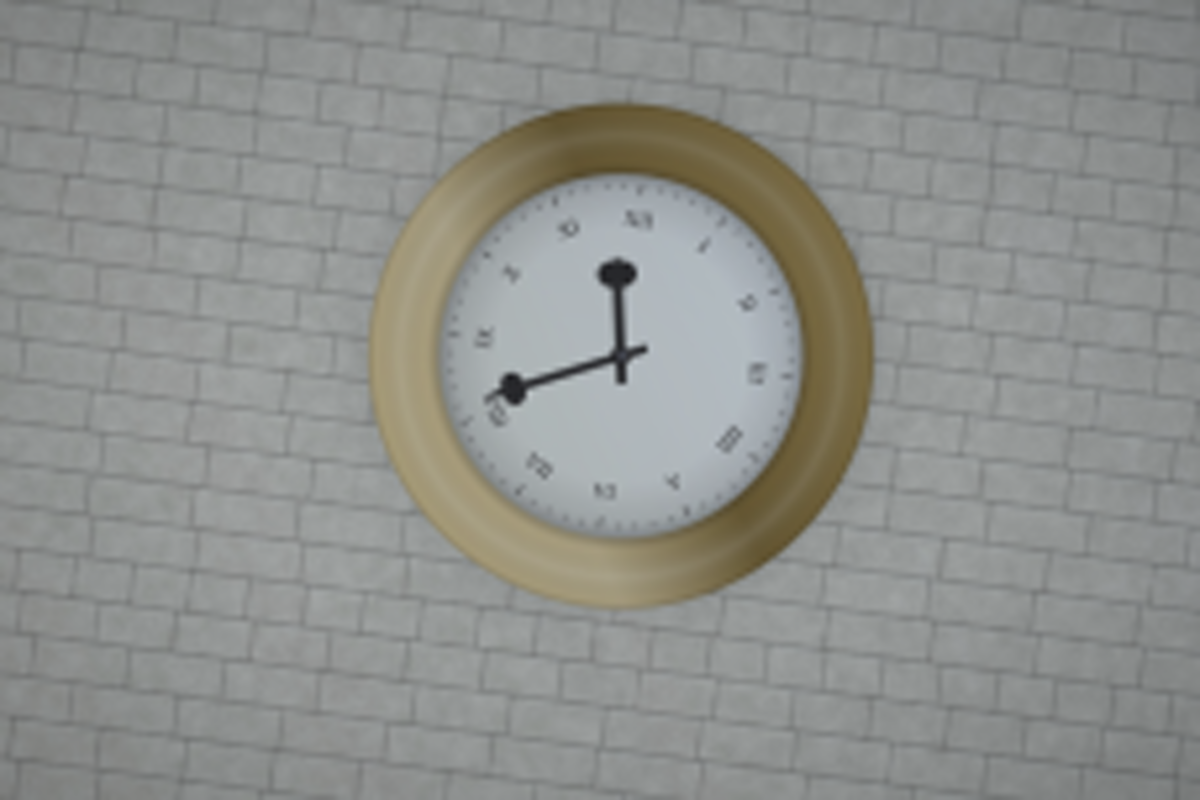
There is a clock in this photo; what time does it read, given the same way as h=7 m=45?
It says h=11 m=41
